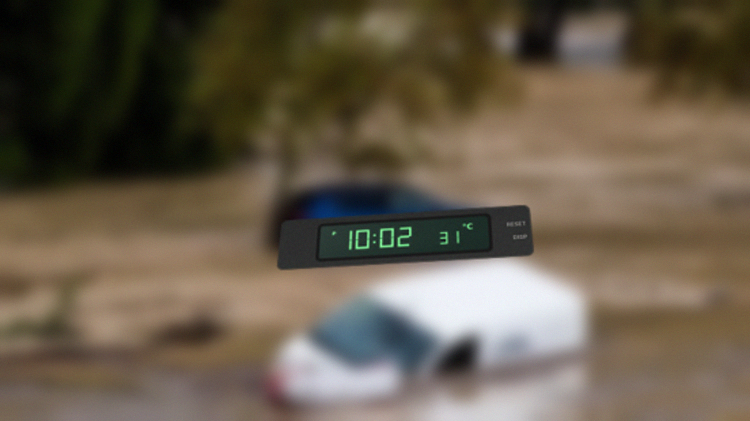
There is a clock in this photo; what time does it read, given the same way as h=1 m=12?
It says h=10 m=2
